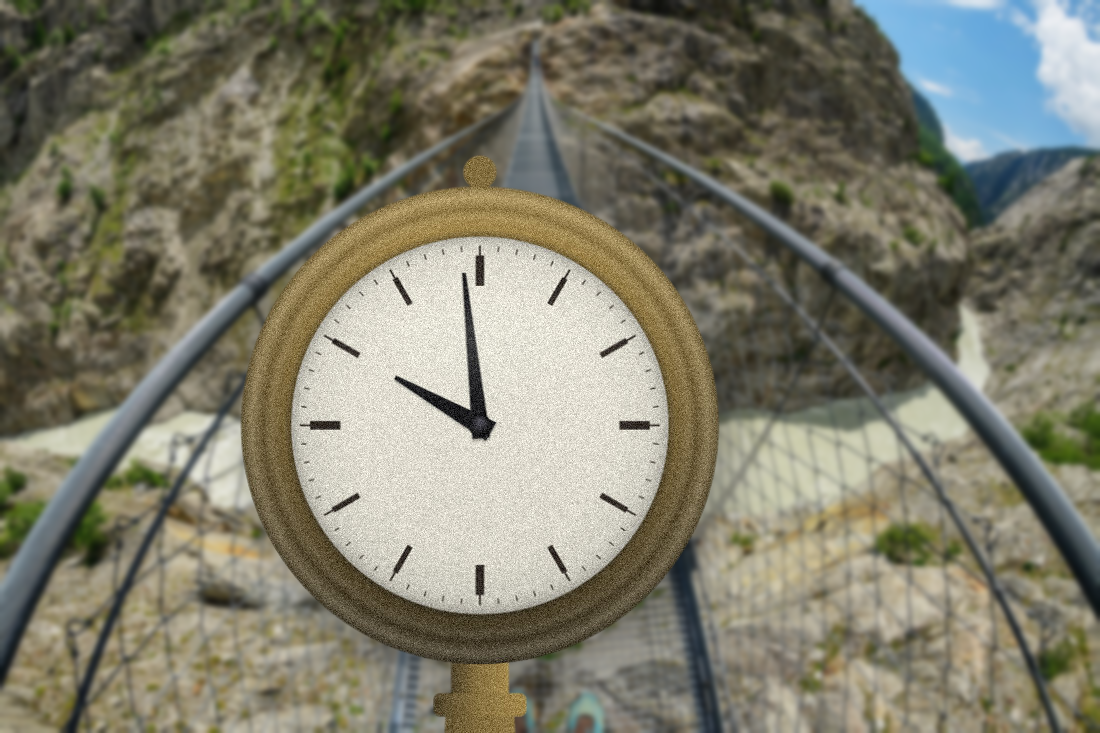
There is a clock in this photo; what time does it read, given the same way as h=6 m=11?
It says h=9 m=59
